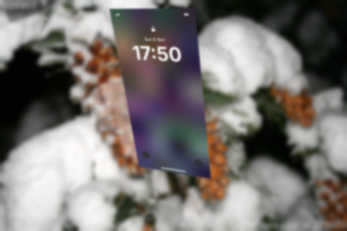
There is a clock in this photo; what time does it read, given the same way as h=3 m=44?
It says h=17 m=50
